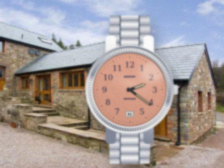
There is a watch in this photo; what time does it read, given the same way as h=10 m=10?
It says h=2 m=21
